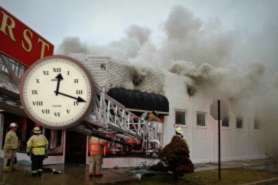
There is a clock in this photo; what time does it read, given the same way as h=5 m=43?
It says h=12 m=18
